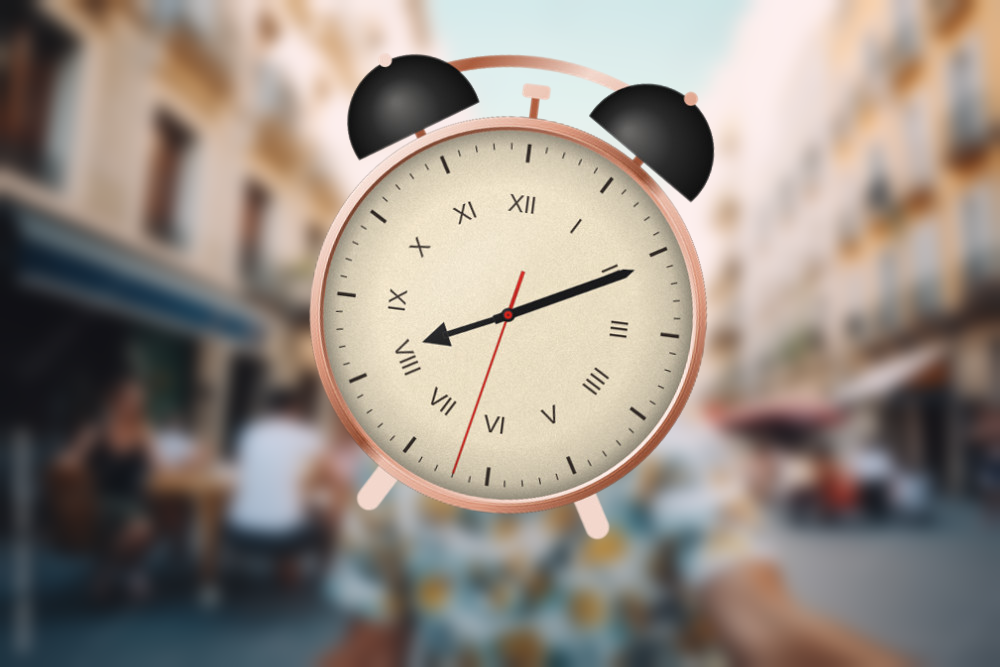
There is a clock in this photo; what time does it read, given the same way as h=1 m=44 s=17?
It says h=8 m=10 s=32
